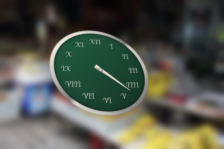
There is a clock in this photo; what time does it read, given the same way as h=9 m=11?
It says h=4 m=22
